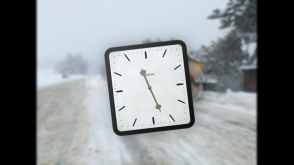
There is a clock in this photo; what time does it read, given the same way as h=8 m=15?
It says h=11 m=27
